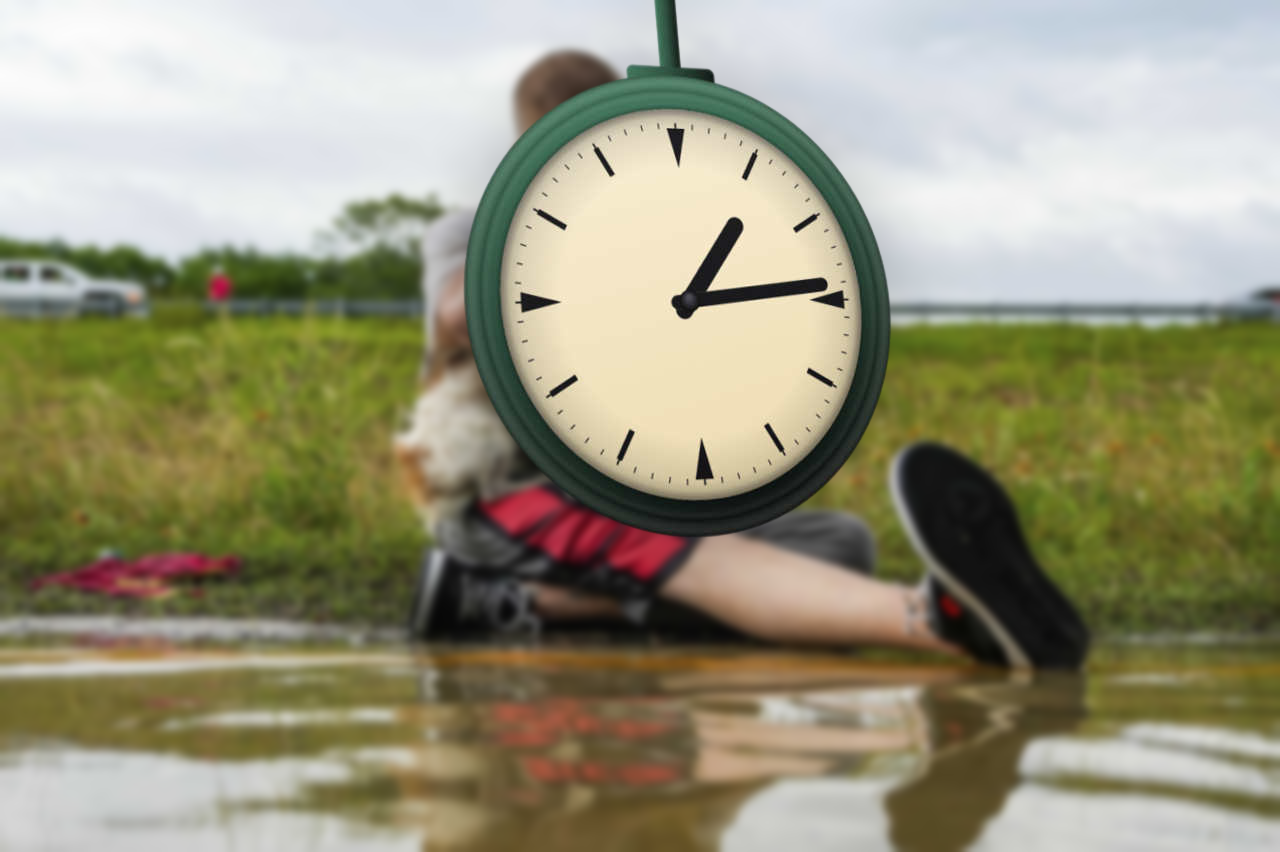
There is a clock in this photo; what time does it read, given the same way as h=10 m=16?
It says h=1 m=14
